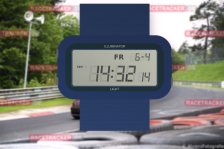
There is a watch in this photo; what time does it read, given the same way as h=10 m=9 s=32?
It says h=14 m=32 s=14
